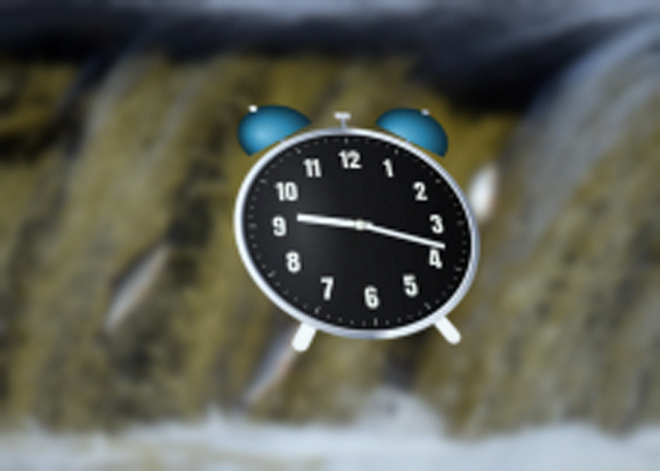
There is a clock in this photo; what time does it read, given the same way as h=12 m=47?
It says h=9 m=18
